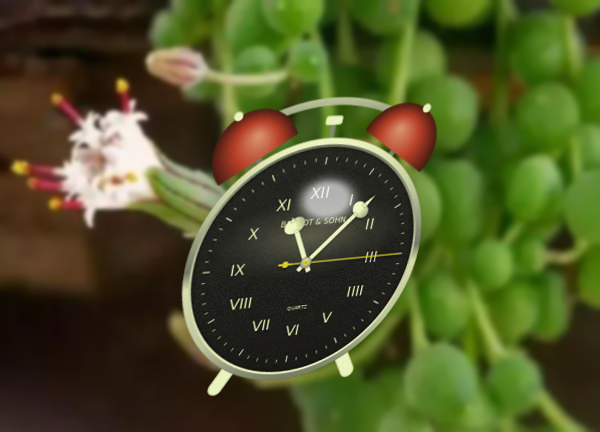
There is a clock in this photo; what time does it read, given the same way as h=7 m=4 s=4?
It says h=11 m=7 s=15
